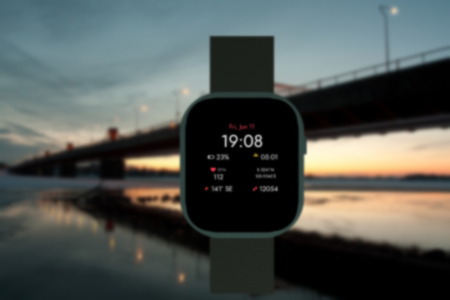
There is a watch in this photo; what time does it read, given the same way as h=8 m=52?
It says h=19 m=8
